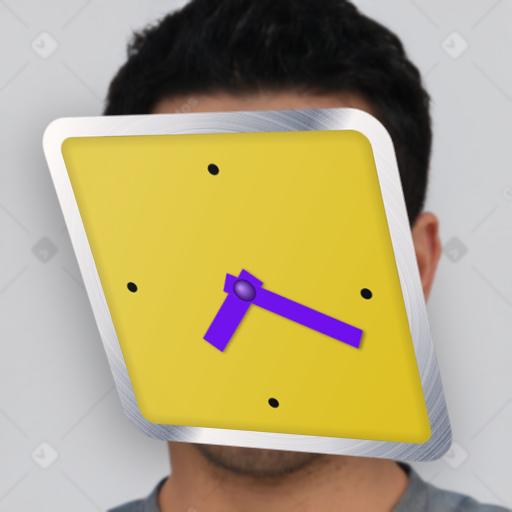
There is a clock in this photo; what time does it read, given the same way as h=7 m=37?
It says h=7 m=19
